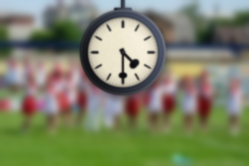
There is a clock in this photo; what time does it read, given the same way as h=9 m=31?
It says h=4 m=30
